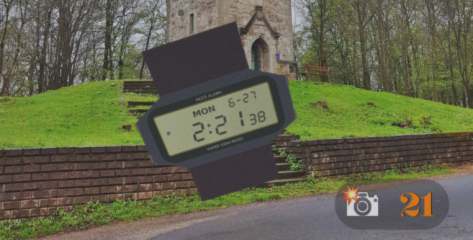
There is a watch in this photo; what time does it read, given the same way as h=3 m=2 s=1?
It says h=2 m=21 s=38
